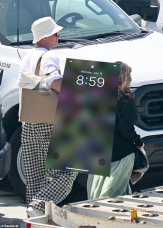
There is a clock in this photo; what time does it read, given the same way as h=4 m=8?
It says h=8 m=59
